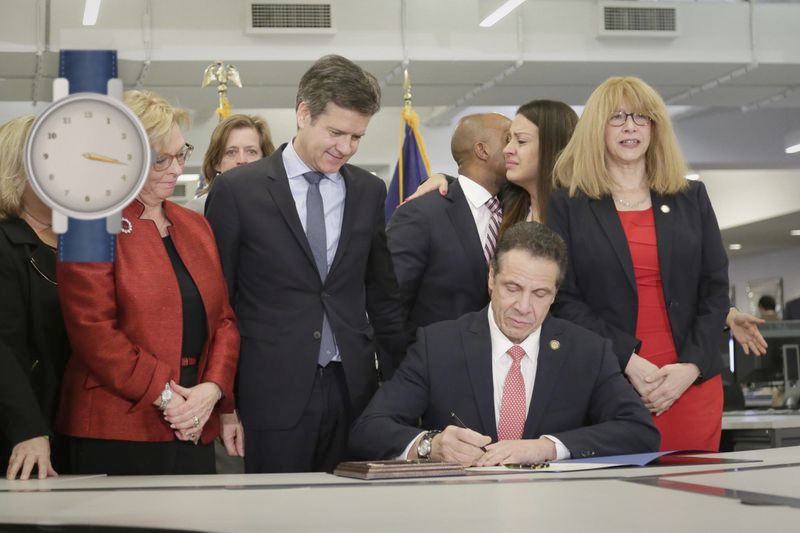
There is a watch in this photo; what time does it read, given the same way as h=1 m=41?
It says h=3 m=17
